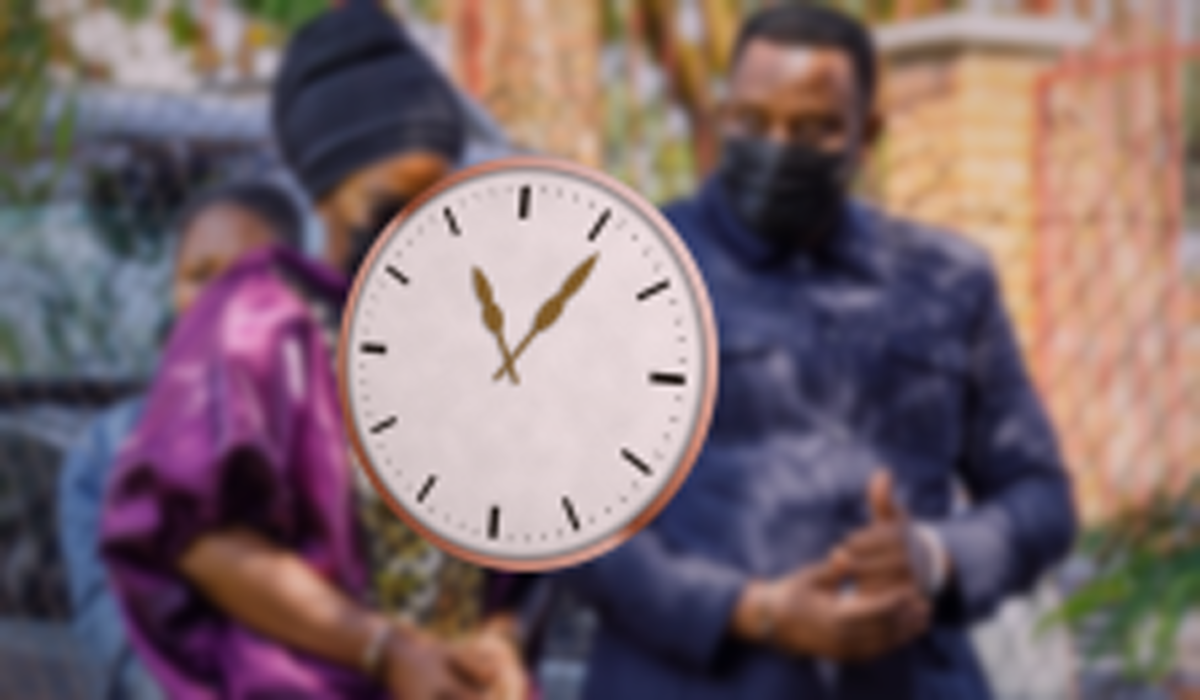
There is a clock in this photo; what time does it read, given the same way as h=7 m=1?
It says h=11 m=6
